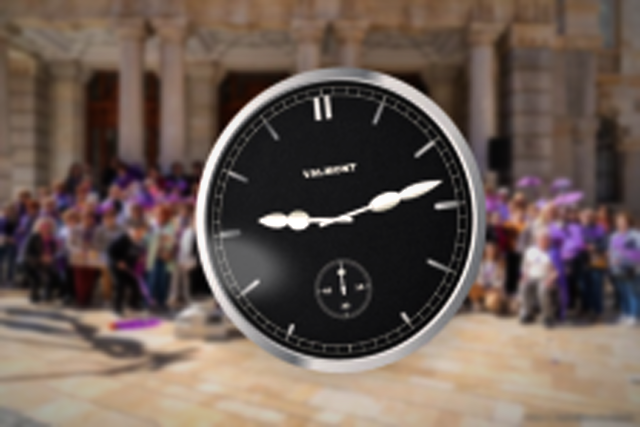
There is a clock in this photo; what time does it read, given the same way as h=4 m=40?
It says h=9 m=13
